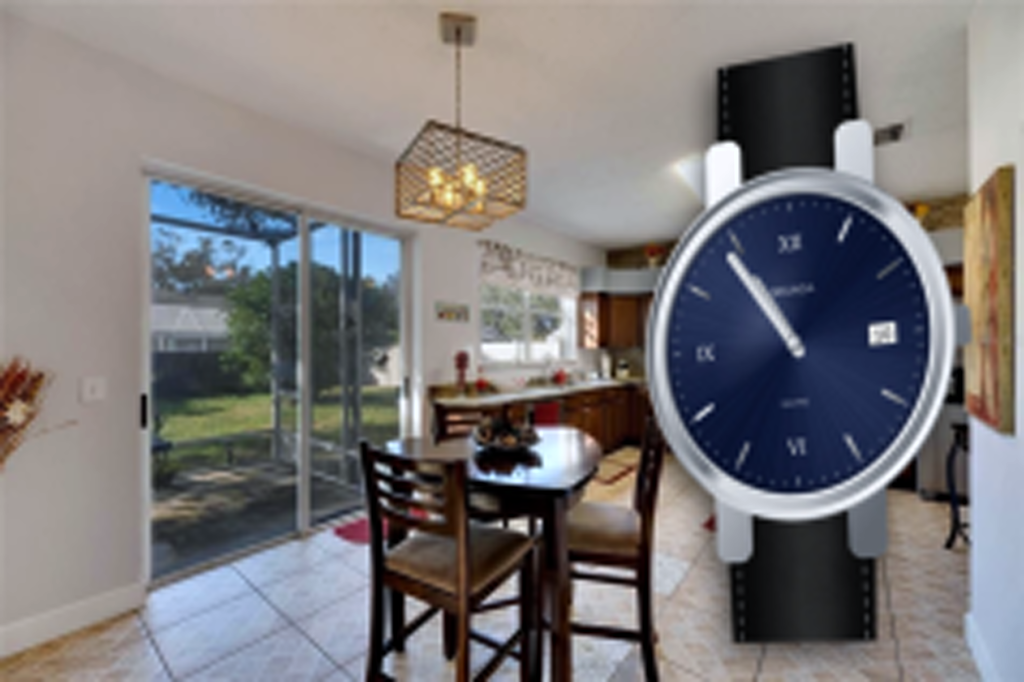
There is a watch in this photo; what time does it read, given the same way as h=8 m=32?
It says h=10 m=54
